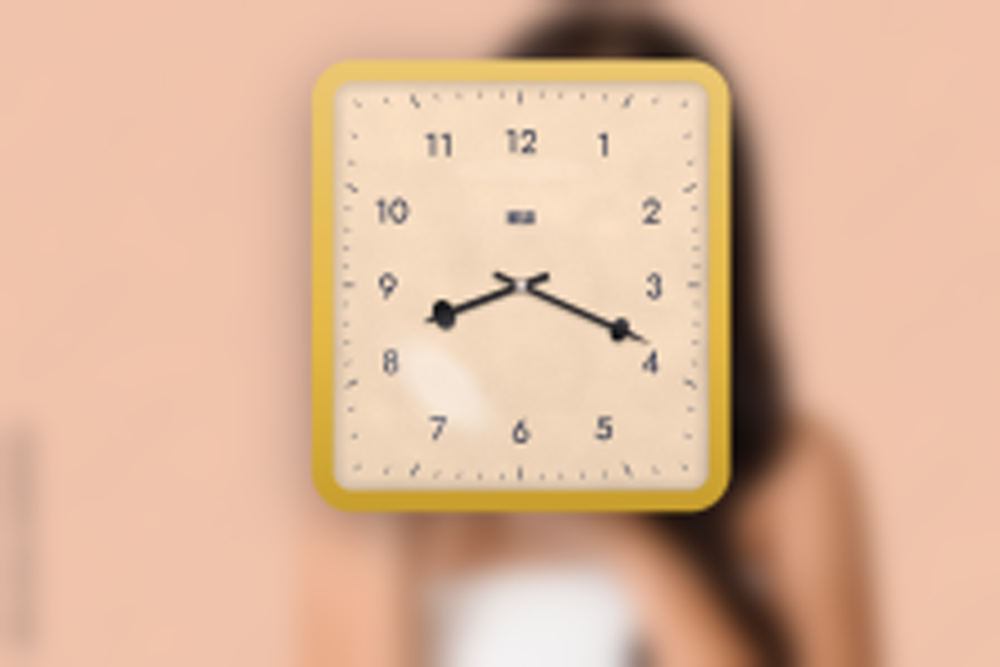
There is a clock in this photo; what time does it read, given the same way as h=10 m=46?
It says h=8 m=19
